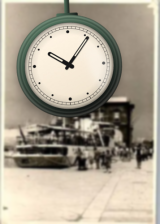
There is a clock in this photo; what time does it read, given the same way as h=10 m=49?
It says h=10 m=6
